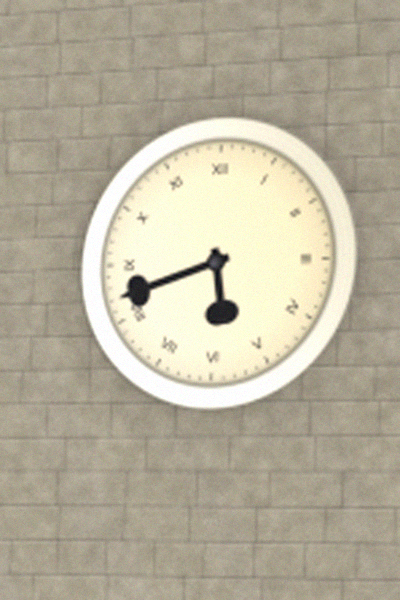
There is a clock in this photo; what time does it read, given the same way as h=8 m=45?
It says h=5 m=42
